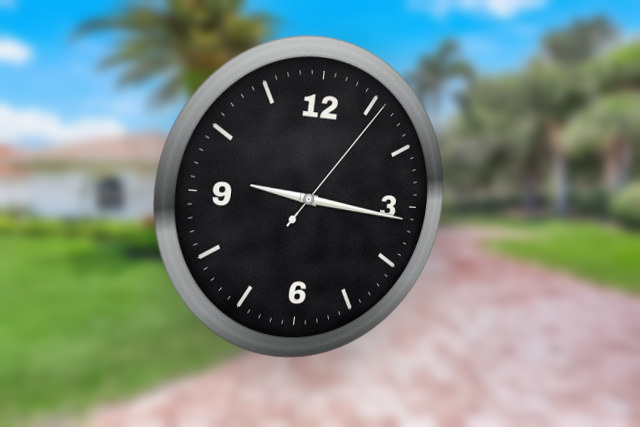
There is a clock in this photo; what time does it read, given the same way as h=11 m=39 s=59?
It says h=9 m=16 s=6
